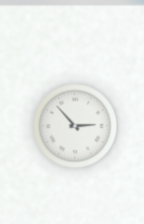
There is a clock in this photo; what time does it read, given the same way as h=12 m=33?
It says h=2 m=53
